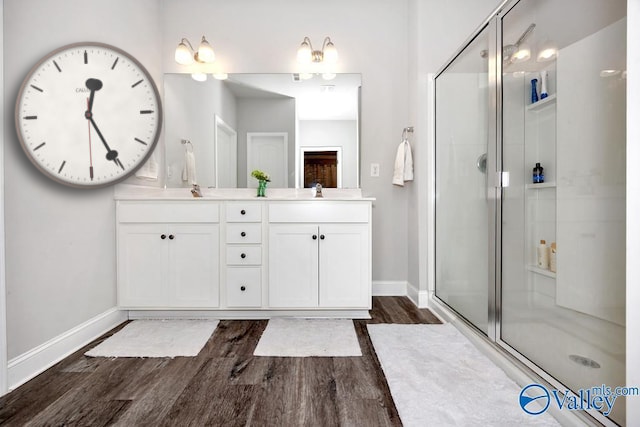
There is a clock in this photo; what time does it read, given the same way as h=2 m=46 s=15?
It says h=12 m=25 s=30
